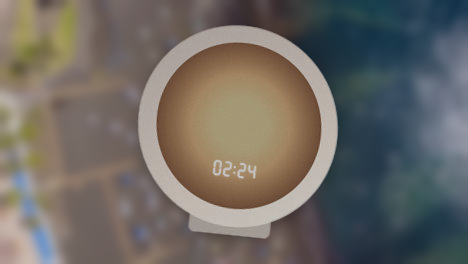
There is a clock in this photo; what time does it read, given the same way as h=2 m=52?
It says h=2 m=24
